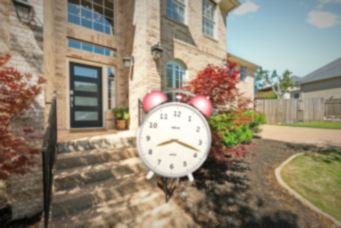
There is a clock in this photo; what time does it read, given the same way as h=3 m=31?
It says h=8 m=18
